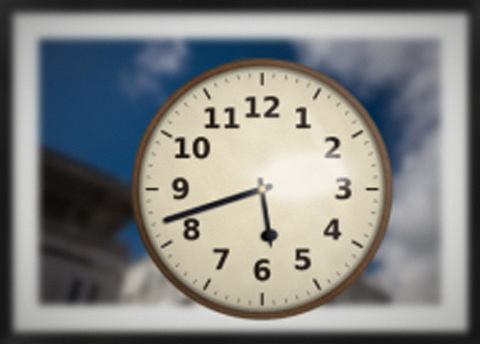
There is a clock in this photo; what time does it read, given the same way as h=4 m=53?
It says h=5 m=42
